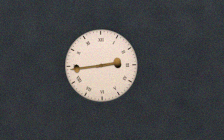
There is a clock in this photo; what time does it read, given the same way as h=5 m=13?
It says h=2 m=44
